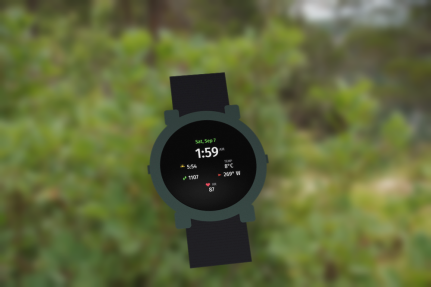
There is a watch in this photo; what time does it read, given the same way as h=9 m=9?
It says h=1 m=59
